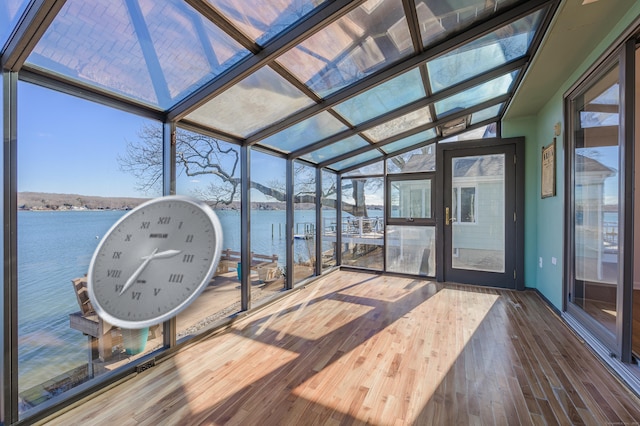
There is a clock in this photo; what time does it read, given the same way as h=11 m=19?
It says h=2 m=34
